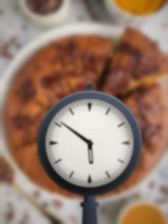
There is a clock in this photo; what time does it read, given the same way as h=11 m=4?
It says h=5 m=51
